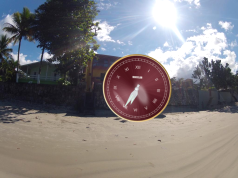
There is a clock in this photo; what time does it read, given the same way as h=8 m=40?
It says h=6 m=35
